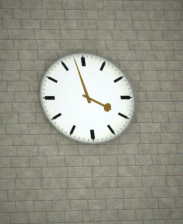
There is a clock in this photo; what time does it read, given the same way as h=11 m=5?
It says h=3 m=58
